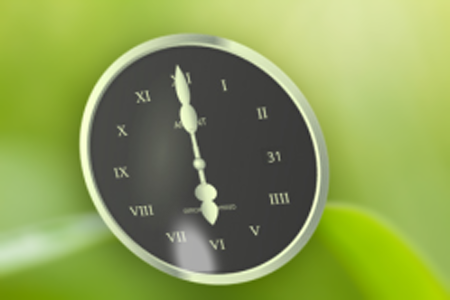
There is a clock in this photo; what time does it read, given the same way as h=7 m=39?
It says h=6 m=0
